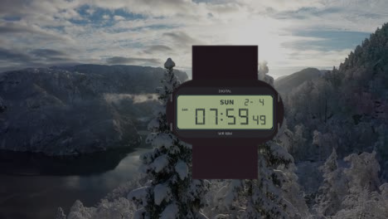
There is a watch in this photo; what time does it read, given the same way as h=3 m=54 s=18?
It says h=7 m=59 s=49
